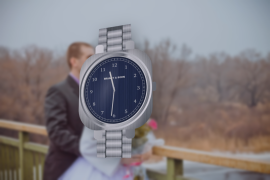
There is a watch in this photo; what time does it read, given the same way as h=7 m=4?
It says h=11 m=31
